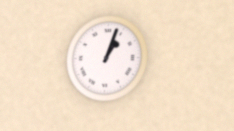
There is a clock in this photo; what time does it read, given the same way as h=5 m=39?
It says h=1 m=3
